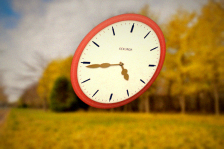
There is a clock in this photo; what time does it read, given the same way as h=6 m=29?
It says h=4 m=44
